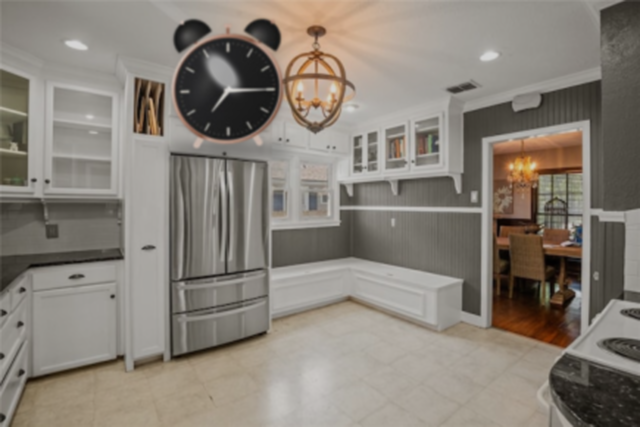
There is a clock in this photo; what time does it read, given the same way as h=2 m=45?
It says h=7 m=15
